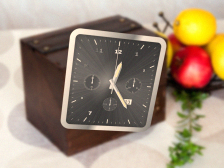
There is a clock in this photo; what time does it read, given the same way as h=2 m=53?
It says h=12 m=24
